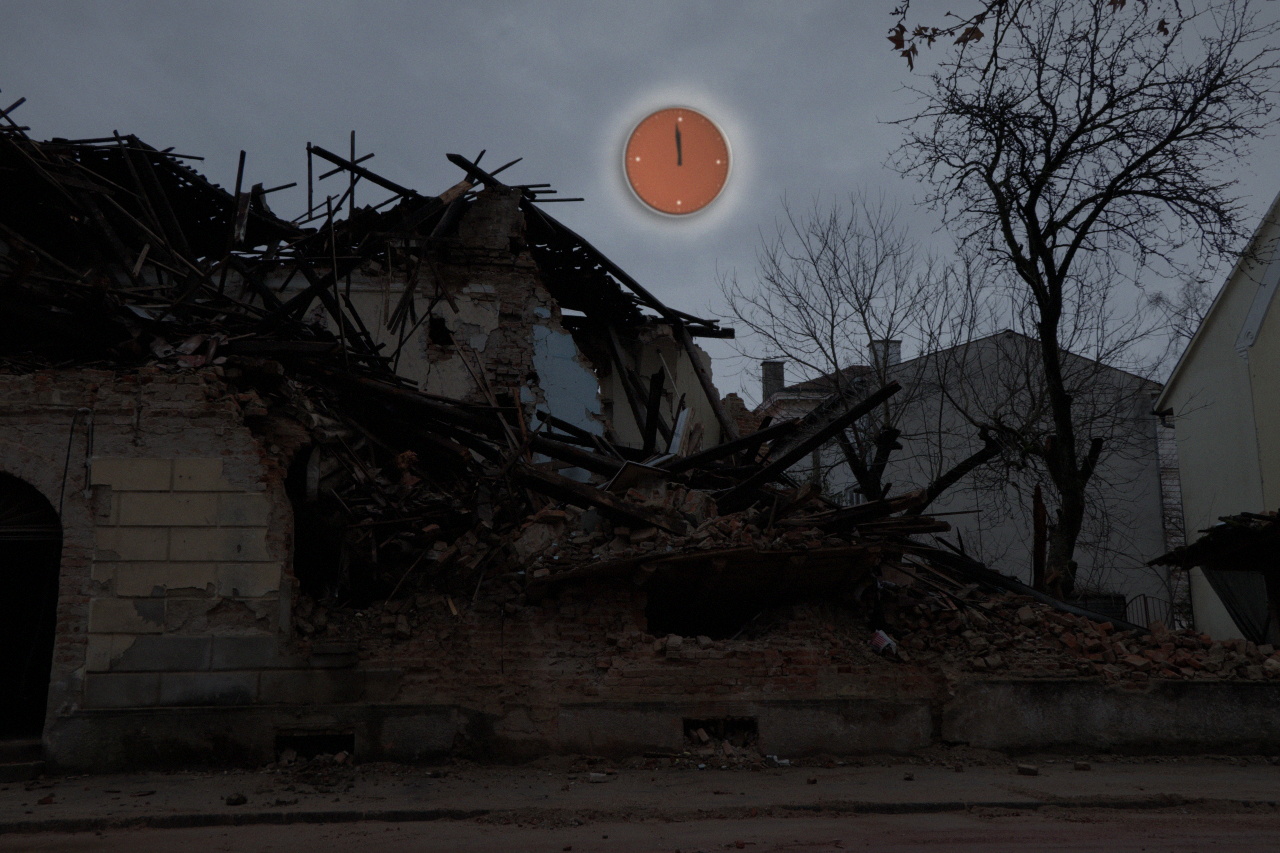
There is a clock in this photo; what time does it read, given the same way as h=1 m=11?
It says h=11 m=59
